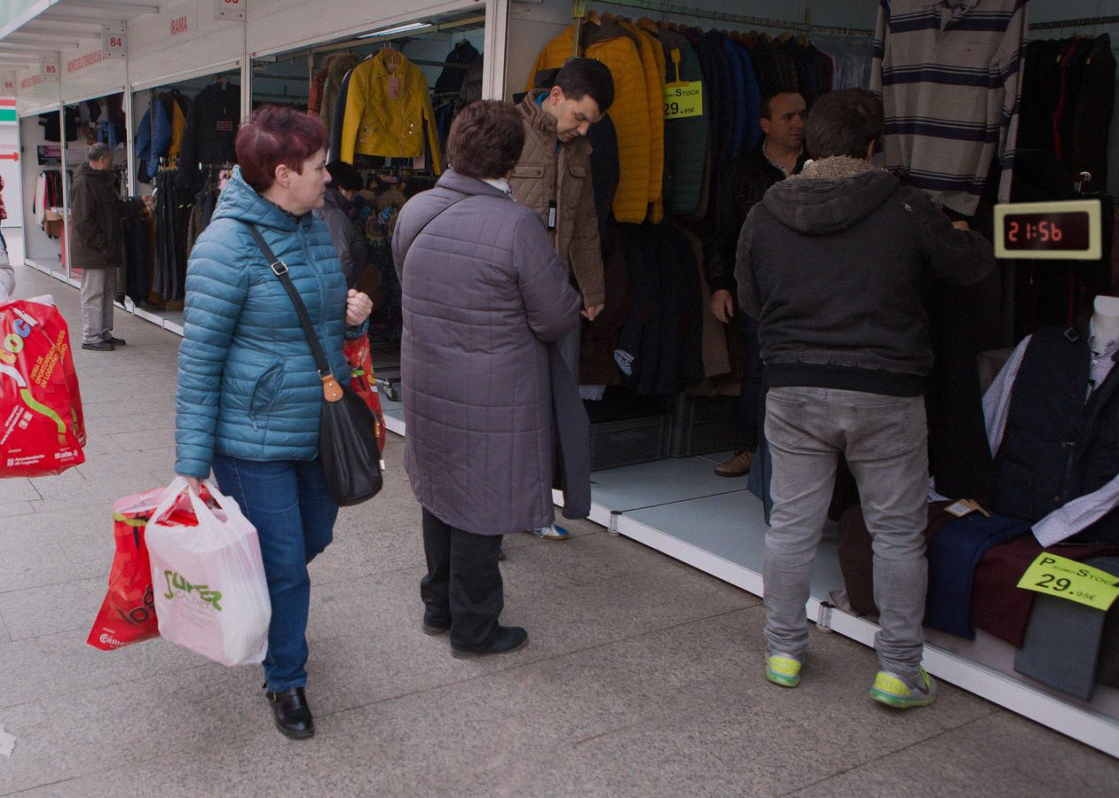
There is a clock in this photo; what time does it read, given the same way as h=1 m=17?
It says h=21 m=56
